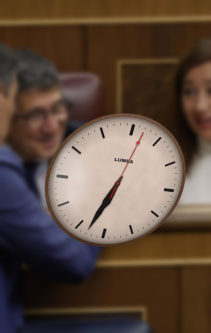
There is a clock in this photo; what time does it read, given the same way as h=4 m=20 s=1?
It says h=6 m=33 s=2
